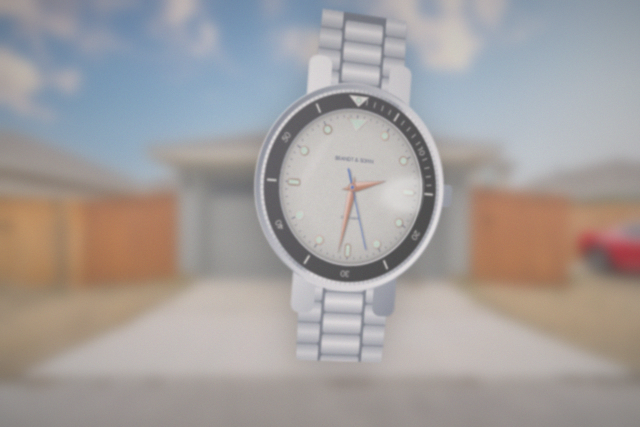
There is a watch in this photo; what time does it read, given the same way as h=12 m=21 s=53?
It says h=2 m=31 s=27
